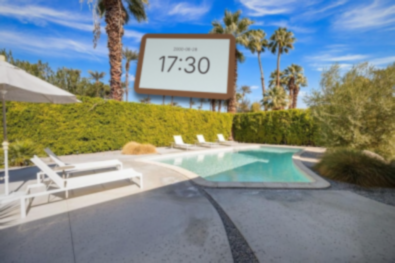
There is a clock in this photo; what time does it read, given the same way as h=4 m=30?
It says h=17 m=30
